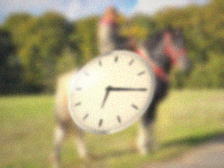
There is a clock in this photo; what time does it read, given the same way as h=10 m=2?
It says h=6 m=15
